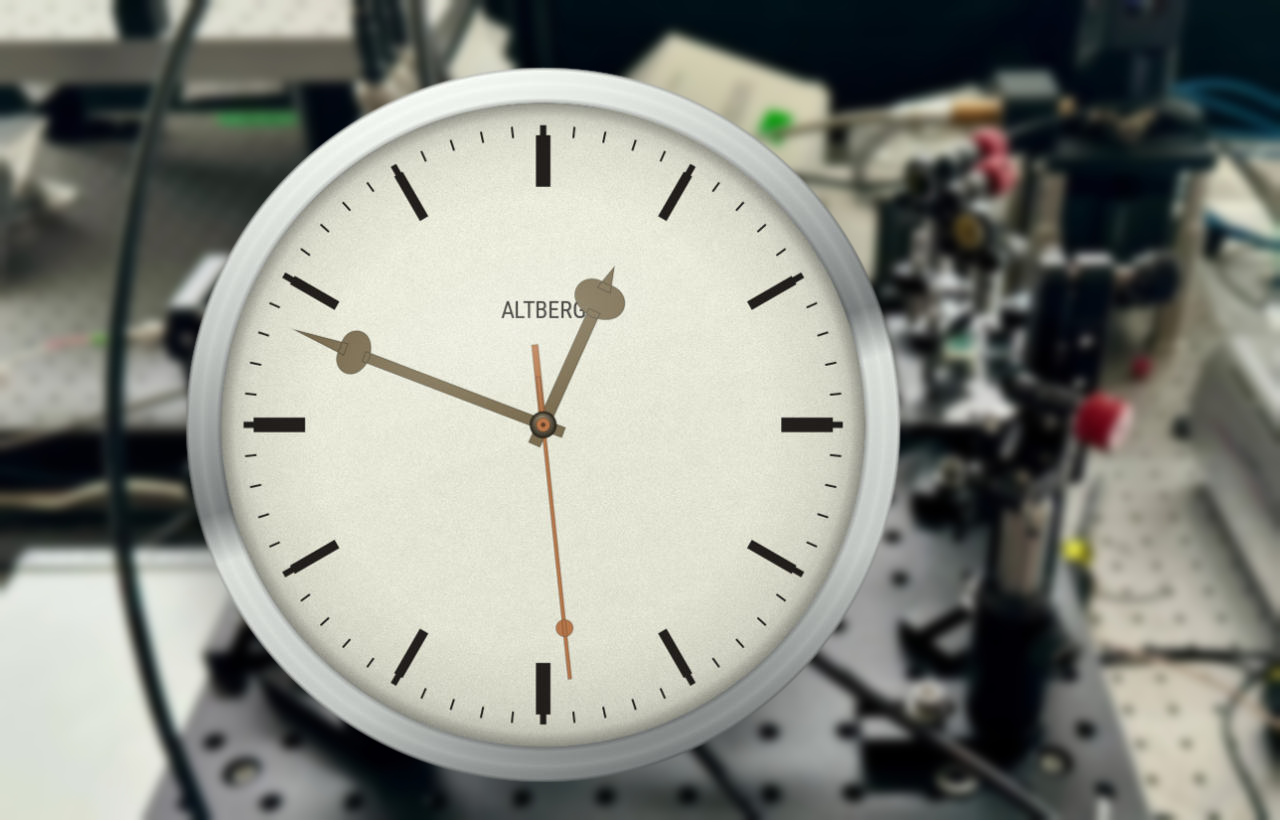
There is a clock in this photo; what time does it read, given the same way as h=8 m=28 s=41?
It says h=12 m=48 s=29
